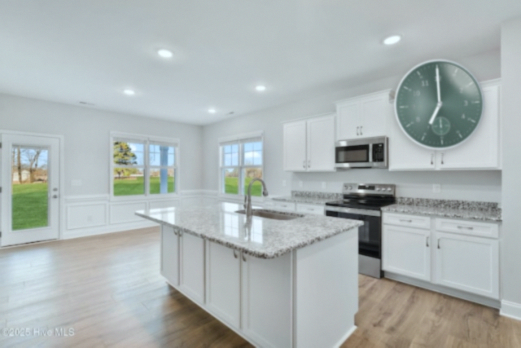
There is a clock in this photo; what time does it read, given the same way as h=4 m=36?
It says h=7 m=0
